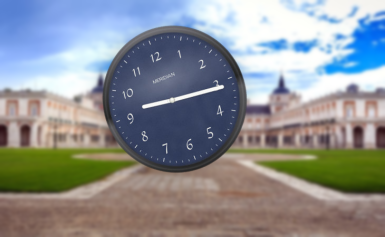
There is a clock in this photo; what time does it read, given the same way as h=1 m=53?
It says h=9 m=16
